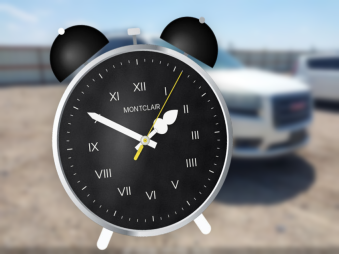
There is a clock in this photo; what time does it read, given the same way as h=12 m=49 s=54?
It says h=1 m=50 s=6
